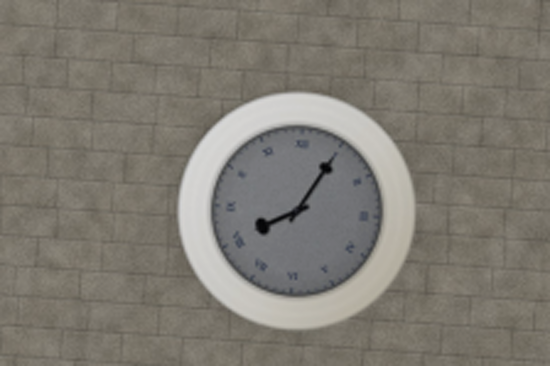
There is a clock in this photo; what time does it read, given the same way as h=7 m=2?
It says h=8 m=5
